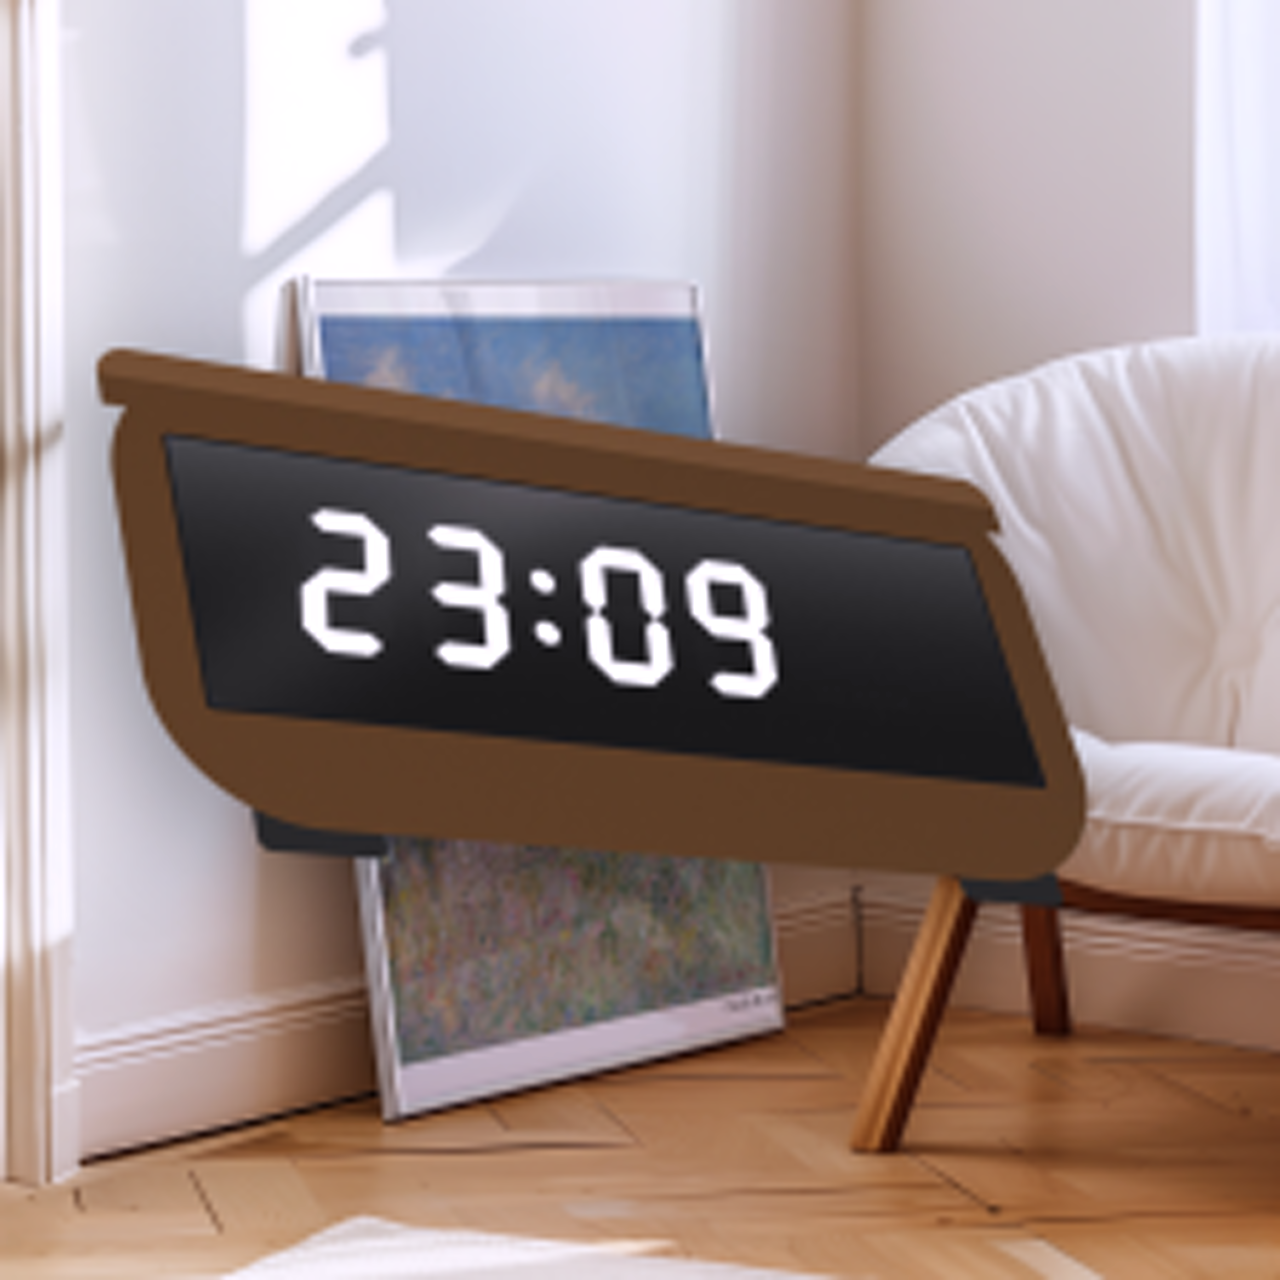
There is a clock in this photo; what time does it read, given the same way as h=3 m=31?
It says h=23 m=9
